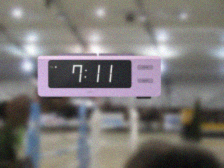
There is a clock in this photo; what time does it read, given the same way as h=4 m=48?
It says h=7 m=11
